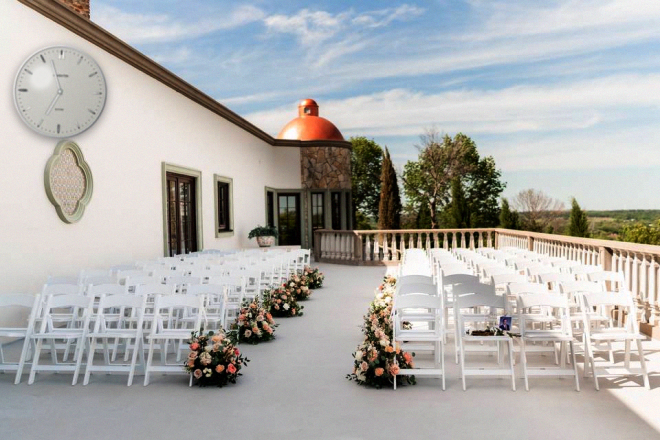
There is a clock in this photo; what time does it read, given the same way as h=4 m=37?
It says h=6 m=57
